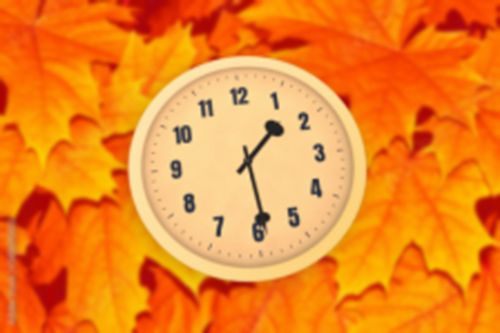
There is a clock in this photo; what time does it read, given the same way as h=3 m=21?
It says h=1 m=29
